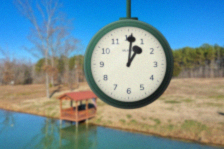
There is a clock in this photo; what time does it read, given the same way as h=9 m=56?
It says h=1 m=1
